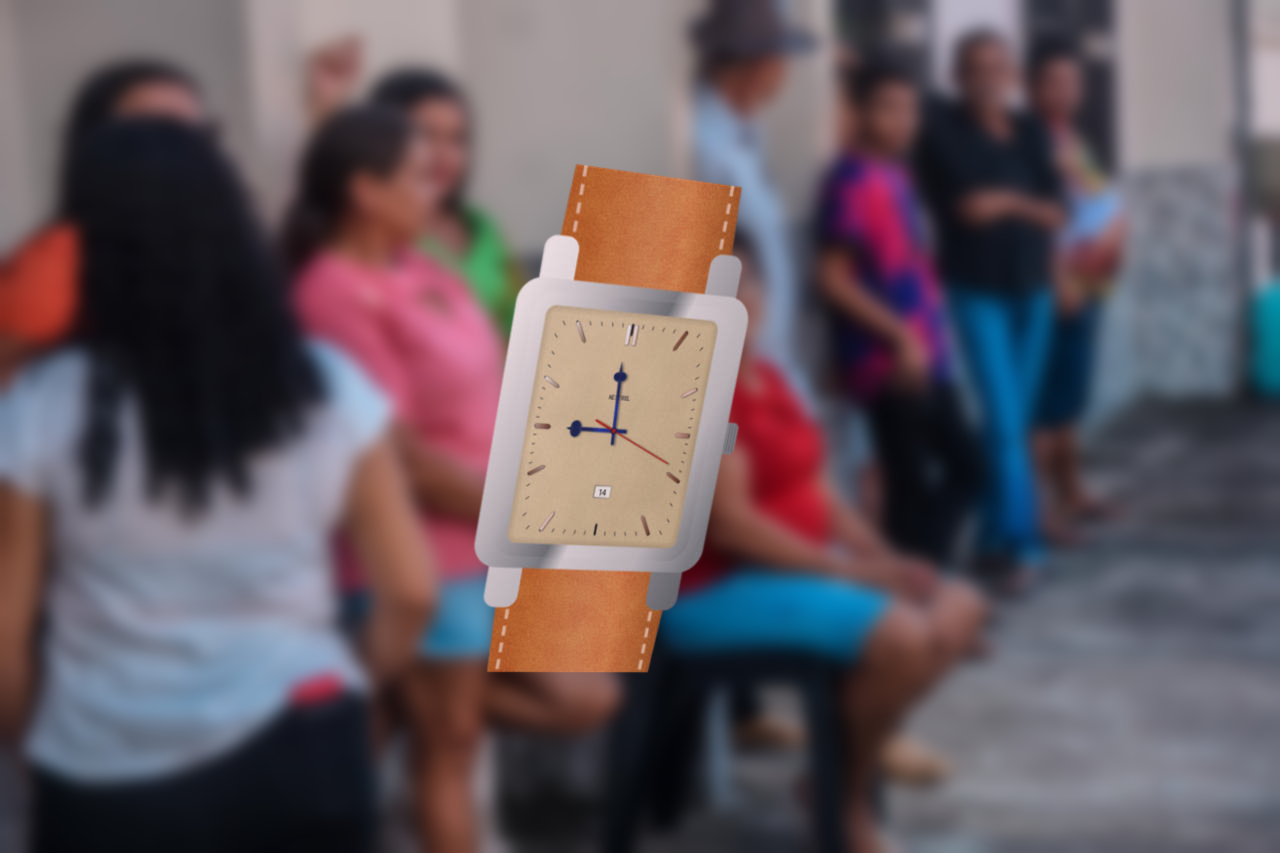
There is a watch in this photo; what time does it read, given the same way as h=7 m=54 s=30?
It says h=8 m=59 s=19
